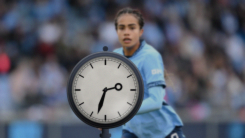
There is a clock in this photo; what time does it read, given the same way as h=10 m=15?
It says h=2 m=33
